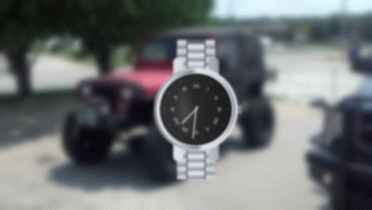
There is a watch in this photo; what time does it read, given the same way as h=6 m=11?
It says h=7 m=31
